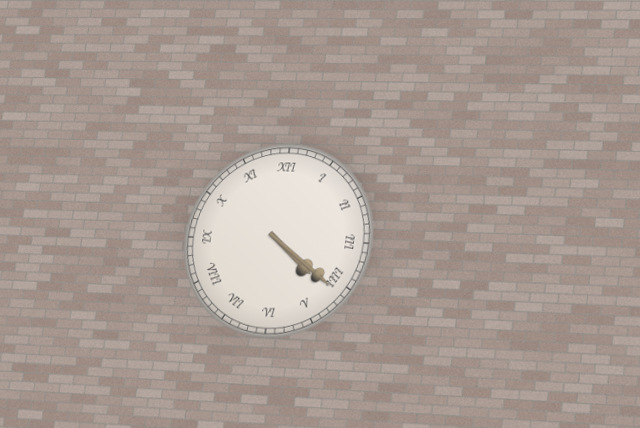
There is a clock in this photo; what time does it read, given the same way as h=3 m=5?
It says h=4 m=21
